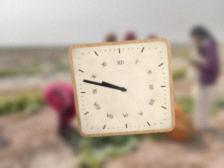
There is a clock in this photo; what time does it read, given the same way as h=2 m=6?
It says h=9 m=48
